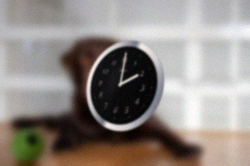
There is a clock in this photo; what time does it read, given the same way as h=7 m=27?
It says h=2 m=0
